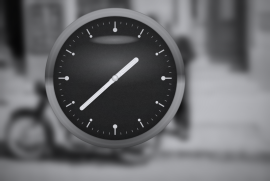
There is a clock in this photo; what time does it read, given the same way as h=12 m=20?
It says h=1 m=38
